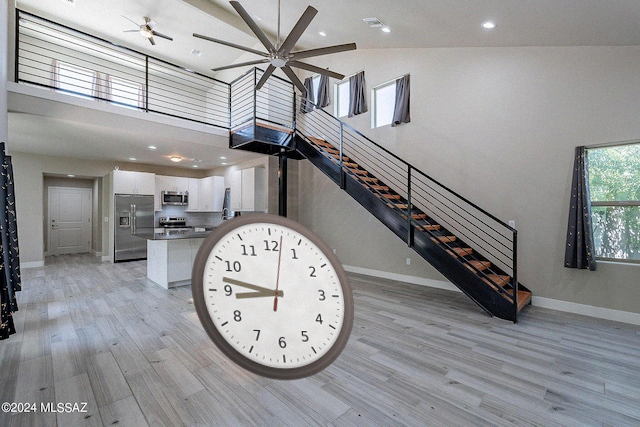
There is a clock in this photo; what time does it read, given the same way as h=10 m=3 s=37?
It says h=8 m=47 s=2
